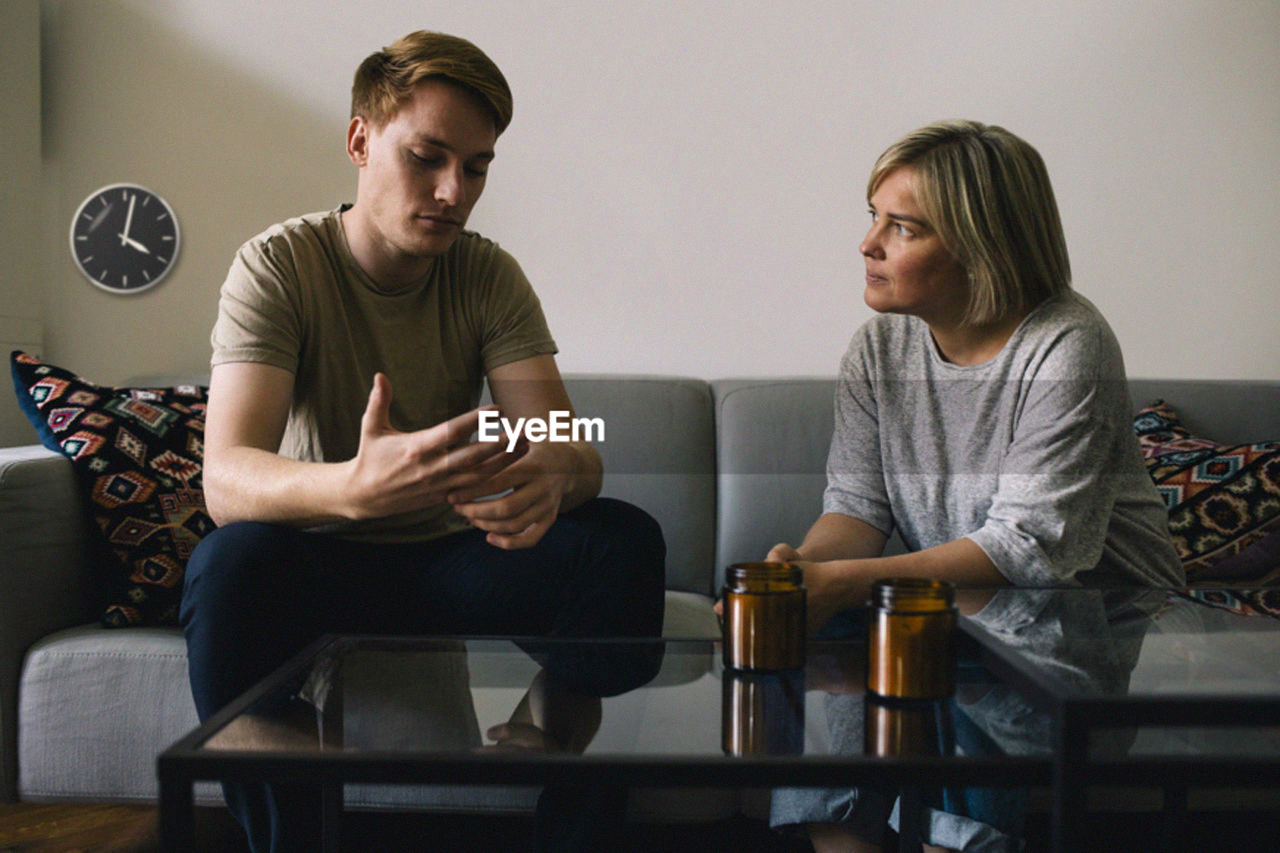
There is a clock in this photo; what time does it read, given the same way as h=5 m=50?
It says h=4 m=2
